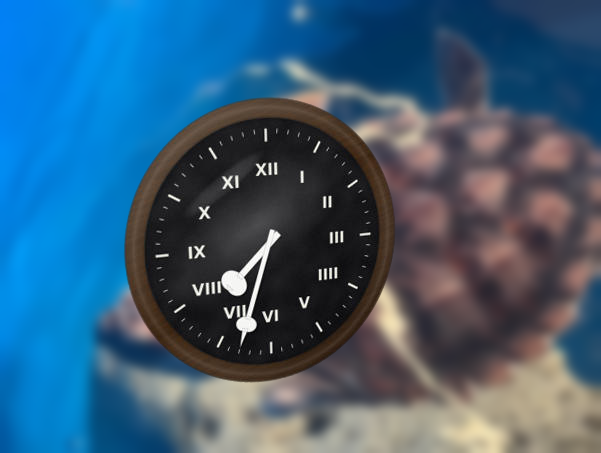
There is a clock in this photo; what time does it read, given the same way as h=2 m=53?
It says h=7 m=33
